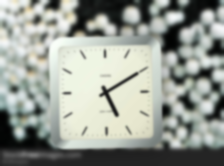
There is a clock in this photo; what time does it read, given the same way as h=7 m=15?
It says h=5 m=10
